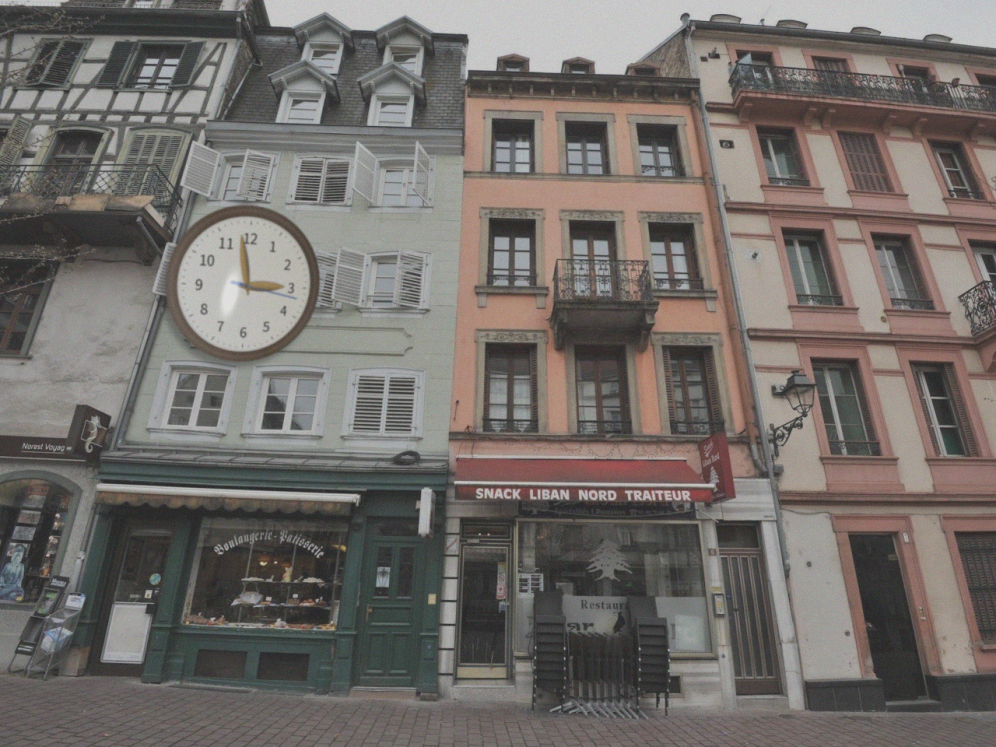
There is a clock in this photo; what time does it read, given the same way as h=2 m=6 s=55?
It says h=2 m=58 s=17
